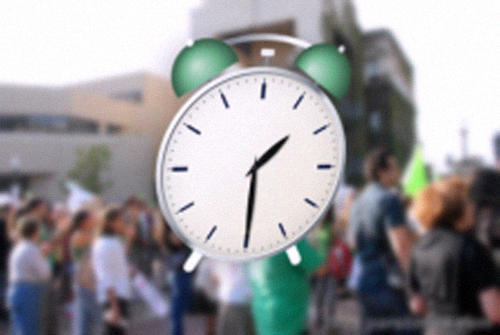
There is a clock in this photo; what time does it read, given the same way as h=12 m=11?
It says h=1 m=30
